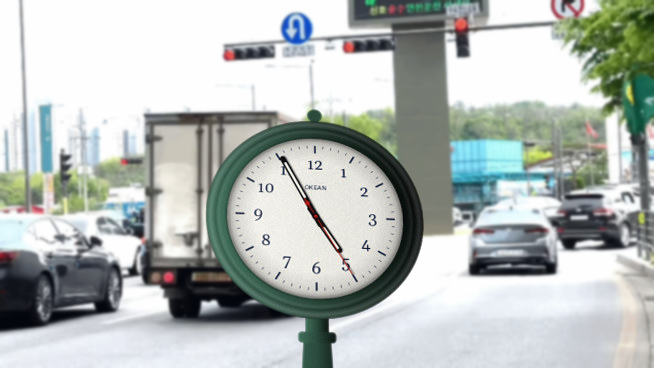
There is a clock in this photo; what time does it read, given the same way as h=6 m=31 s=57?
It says h=4 m=55 s=25
